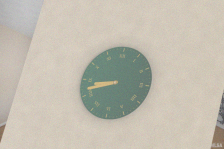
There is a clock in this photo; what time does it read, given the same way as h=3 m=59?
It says h=8 m=42
